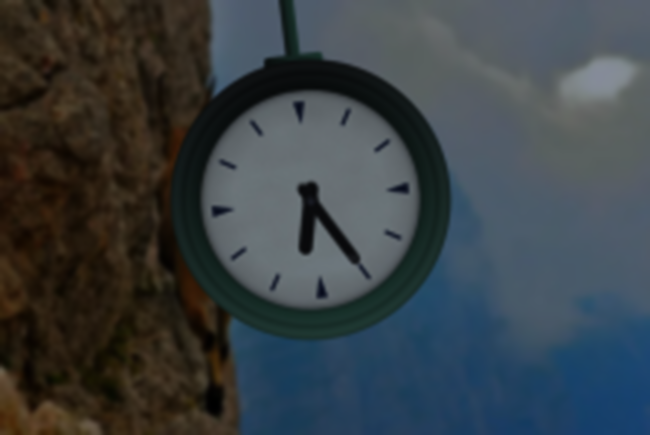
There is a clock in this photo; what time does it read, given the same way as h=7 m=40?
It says h=6 m=25
